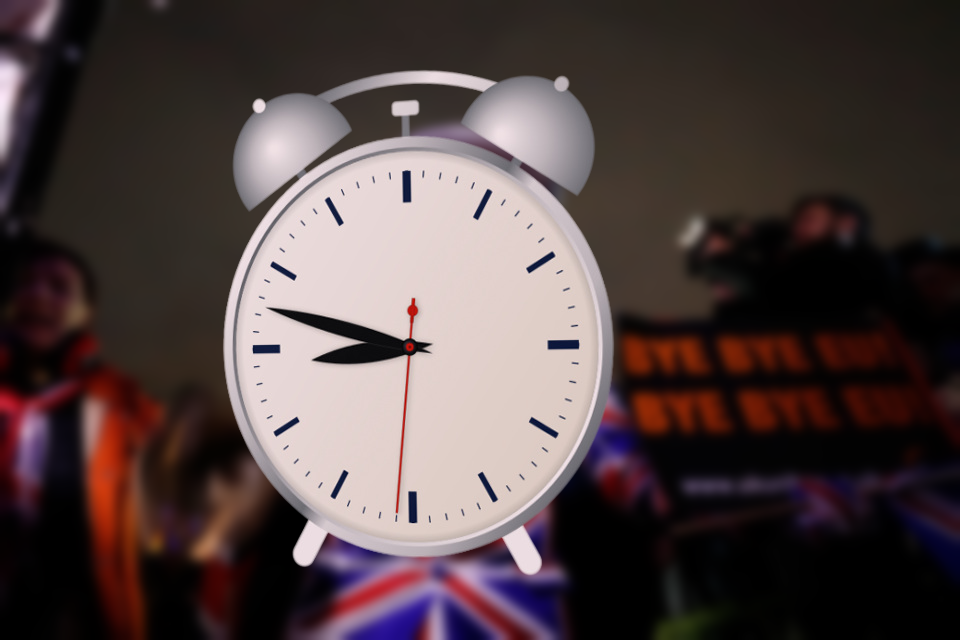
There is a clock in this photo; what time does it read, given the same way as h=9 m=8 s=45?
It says h=8 m=47 s=31
